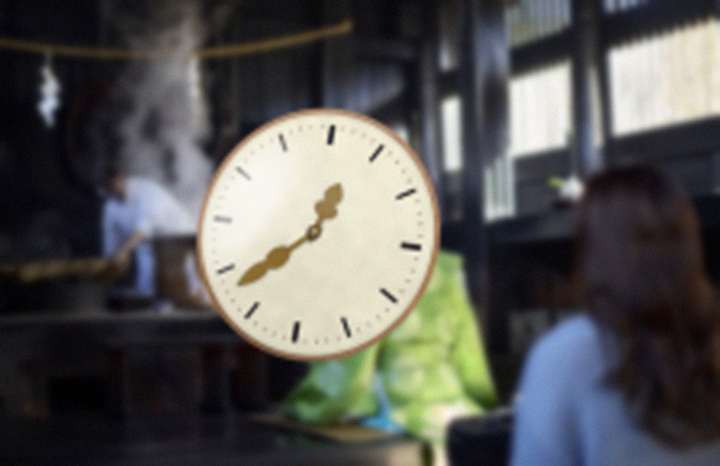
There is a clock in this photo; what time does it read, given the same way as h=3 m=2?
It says h=12 m=38
